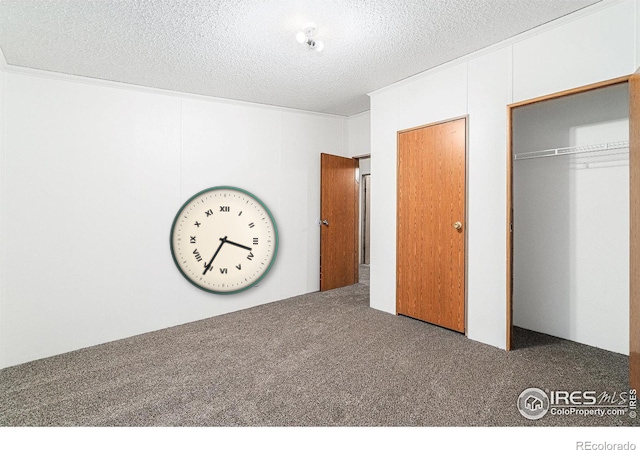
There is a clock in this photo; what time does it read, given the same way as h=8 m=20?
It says h=3 m=35
